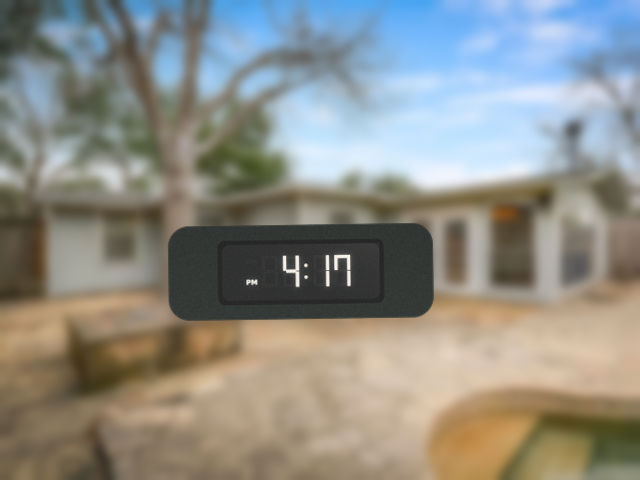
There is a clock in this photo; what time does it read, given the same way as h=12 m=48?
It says h=4 m=17
